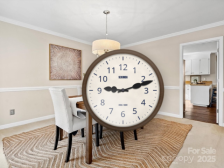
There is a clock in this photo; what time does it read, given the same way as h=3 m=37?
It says h=9 m=12
